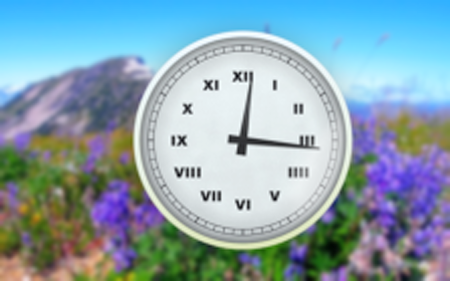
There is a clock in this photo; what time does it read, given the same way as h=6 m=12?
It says h=12 m=16
